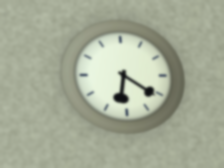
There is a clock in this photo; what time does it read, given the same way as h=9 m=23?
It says h=6 m=21
